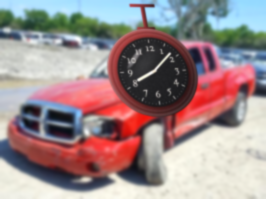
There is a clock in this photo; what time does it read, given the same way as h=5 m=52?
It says h=8 m=8
